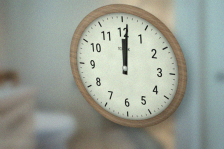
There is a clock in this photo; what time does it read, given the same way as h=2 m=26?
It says h=12 m=1
